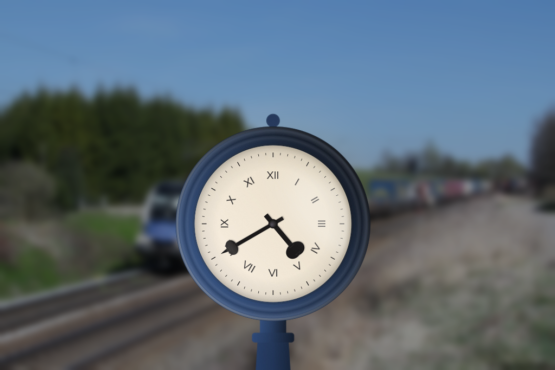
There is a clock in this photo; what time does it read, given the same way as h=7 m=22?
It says h=4 m=40
